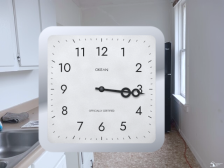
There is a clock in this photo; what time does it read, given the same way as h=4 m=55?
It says h=3 m=16
